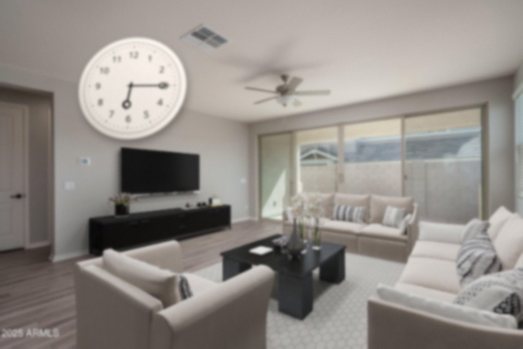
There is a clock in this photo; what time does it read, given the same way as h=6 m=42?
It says h=6 m=15
